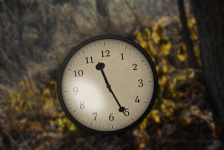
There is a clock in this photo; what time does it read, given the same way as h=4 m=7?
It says h=11 m=26
